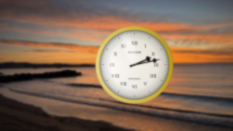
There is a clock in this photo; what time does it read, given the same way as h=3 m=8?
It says h=2 m=13
